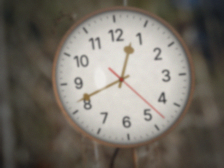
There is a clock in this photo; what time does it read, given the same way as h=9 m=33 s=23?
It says h=12 m=41 s=23
